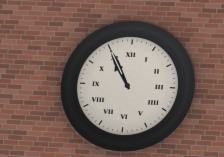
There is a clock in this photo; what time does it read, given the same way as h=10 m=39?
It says h=10 m=55
